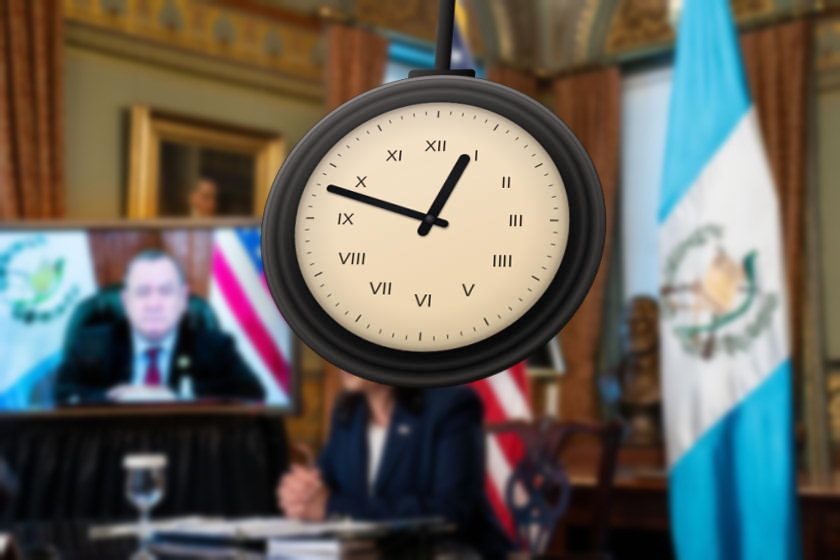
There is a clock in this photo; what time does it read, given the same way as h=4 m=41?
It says h=12 m=48
